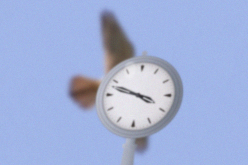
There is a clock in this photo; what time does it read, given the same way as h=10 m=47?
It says h=3 m=48
